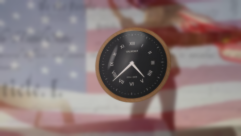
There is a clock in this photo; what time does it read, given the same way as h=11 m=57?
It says h=4 m=38
